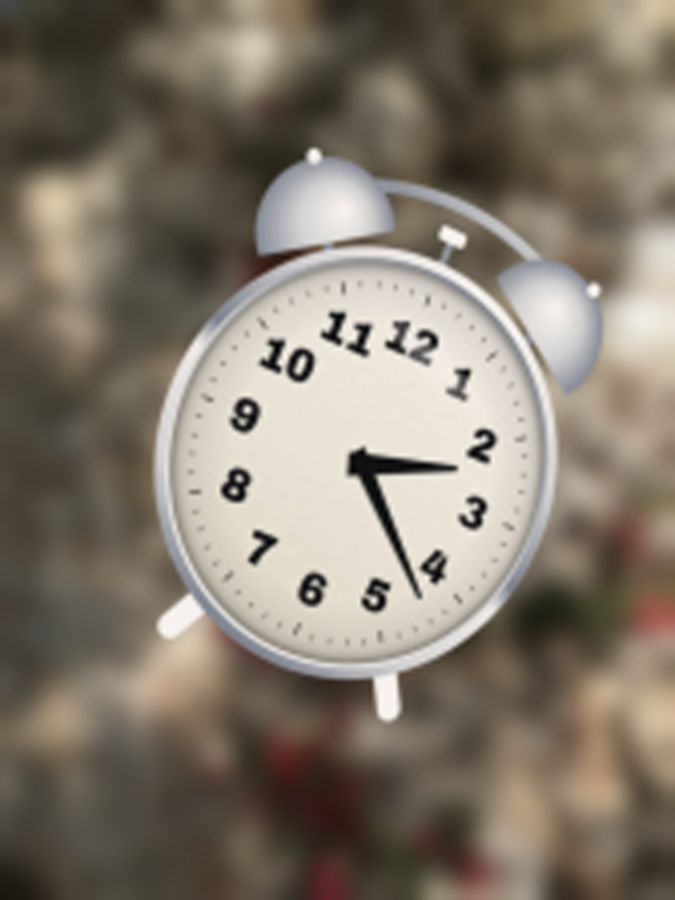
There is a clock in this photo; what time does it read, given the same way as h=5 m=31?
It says h=2 m=22
